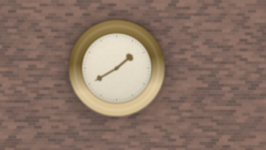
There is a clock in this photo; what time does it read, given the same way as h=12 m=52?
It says h=1 m=40
